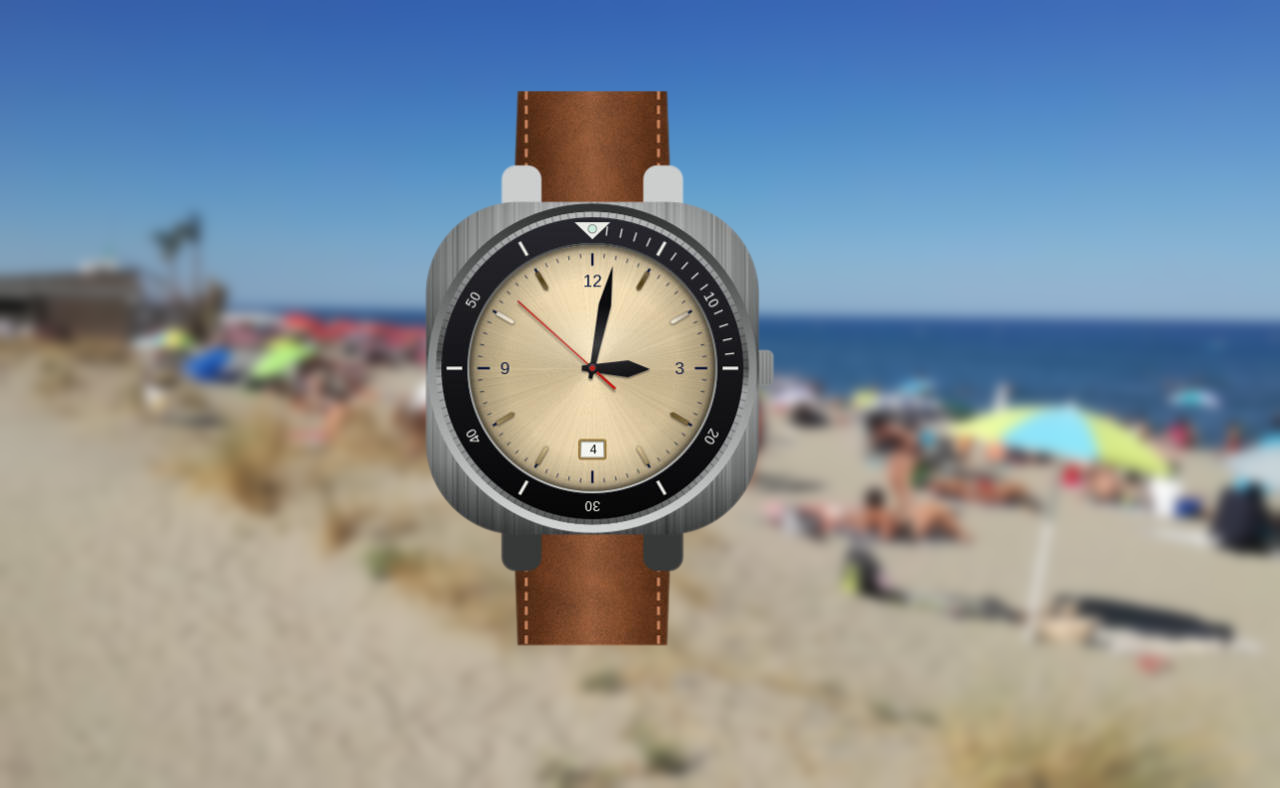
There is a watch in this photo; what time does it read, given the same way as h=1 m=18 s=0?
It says h=3 m=1 s=52
